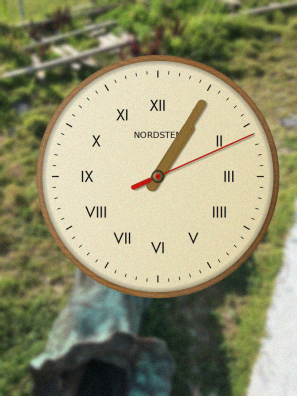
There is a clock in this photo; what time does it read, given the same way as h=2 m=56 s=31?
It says h=1 m=5 s=11
